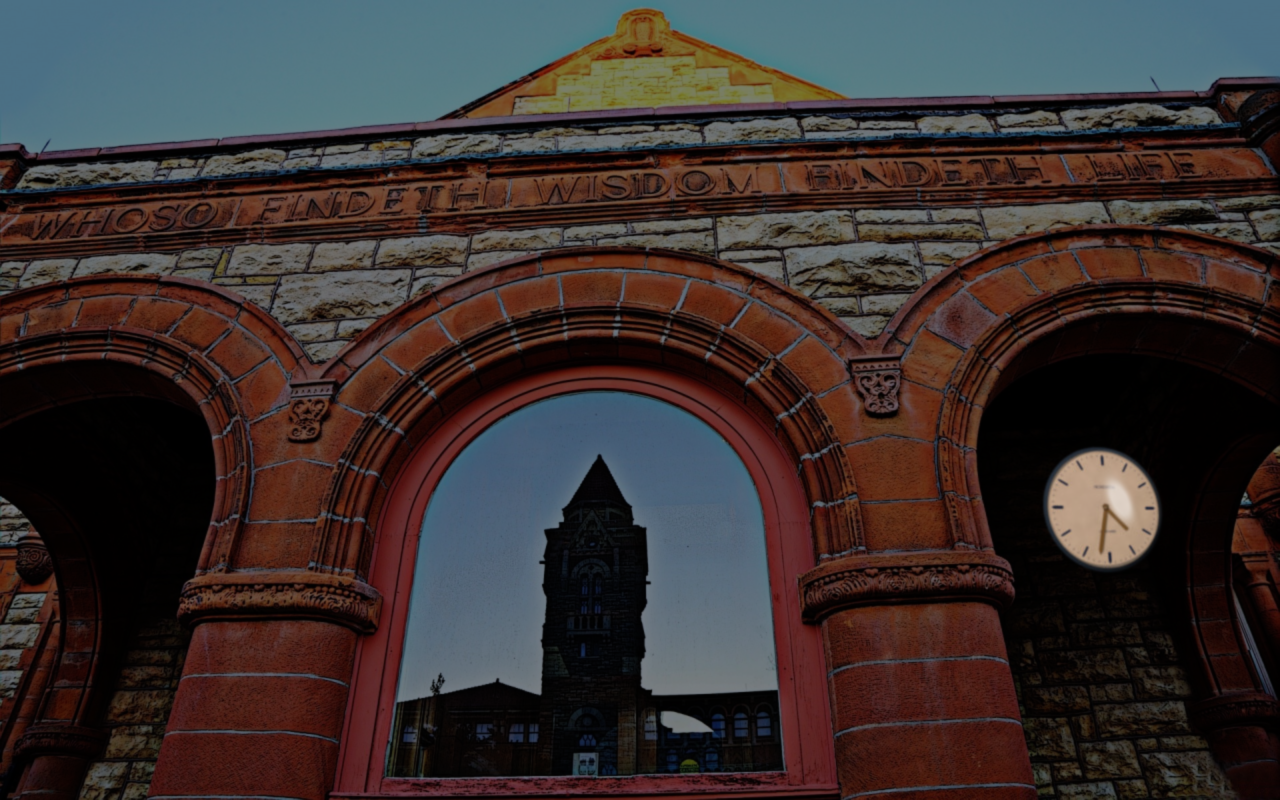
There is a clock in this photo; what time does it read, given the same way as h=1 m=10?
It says h=4 m=32
